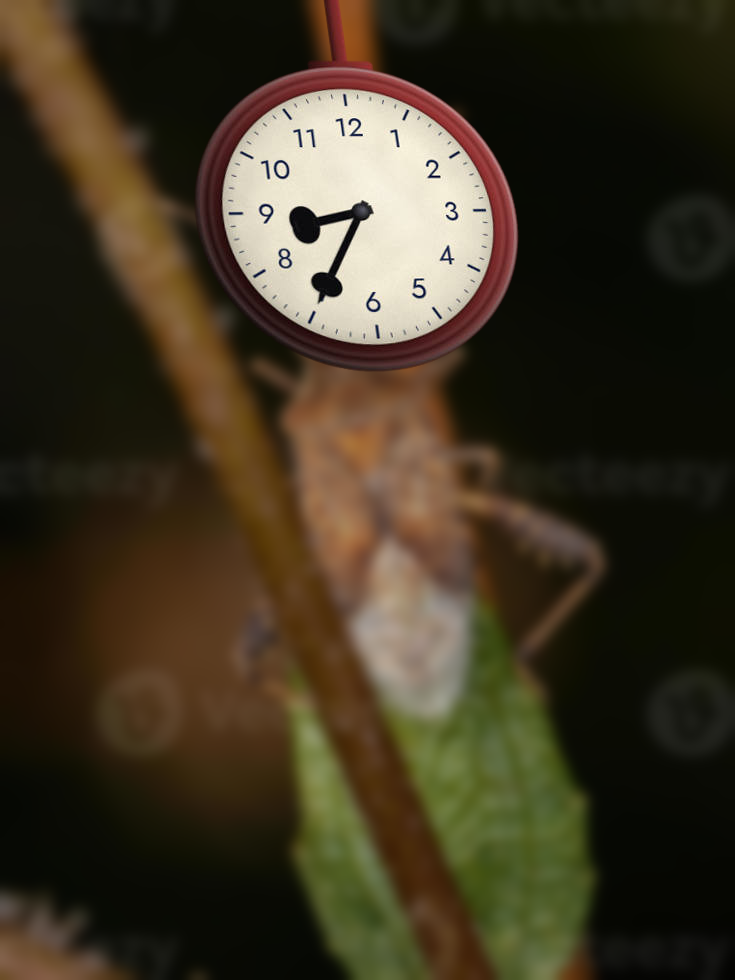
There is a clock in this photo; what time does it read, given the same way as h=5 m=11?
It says h=8 m=35
